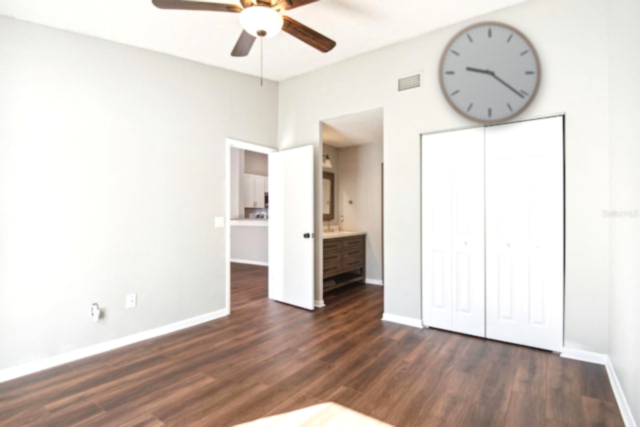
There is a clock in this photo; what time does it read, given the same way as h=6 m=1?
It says h=9 m=21
